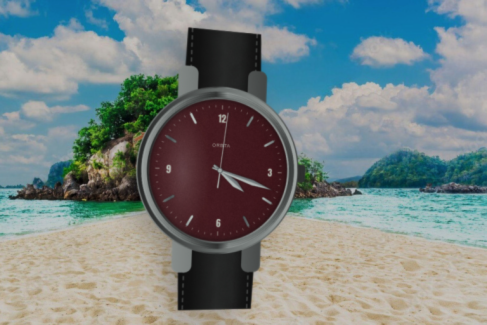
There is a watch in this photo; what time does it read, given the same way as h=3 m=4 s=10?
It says h=4 m=18 s=1
